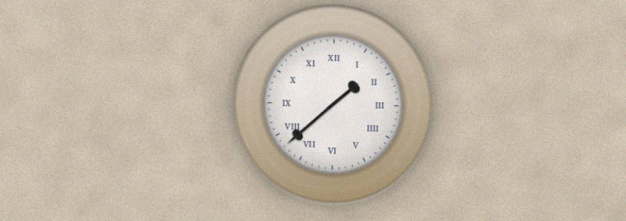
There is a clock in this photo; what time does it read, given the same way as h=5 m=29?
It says h=1 m=38
